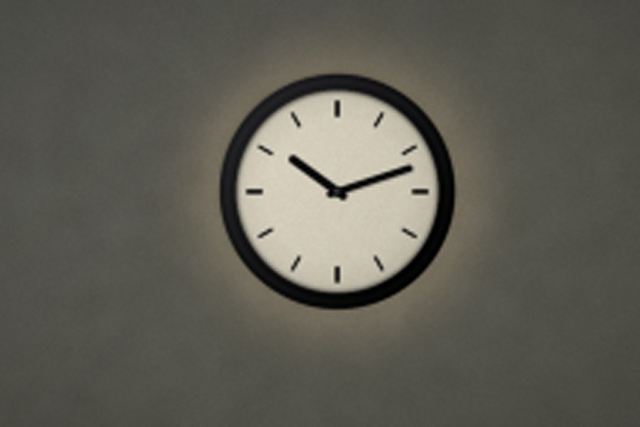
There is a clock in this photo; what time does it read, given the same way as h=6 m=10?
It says h=10 m=12
